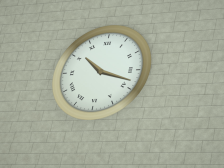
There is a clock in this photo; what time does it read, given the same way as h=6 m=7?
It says h=10 m=18
